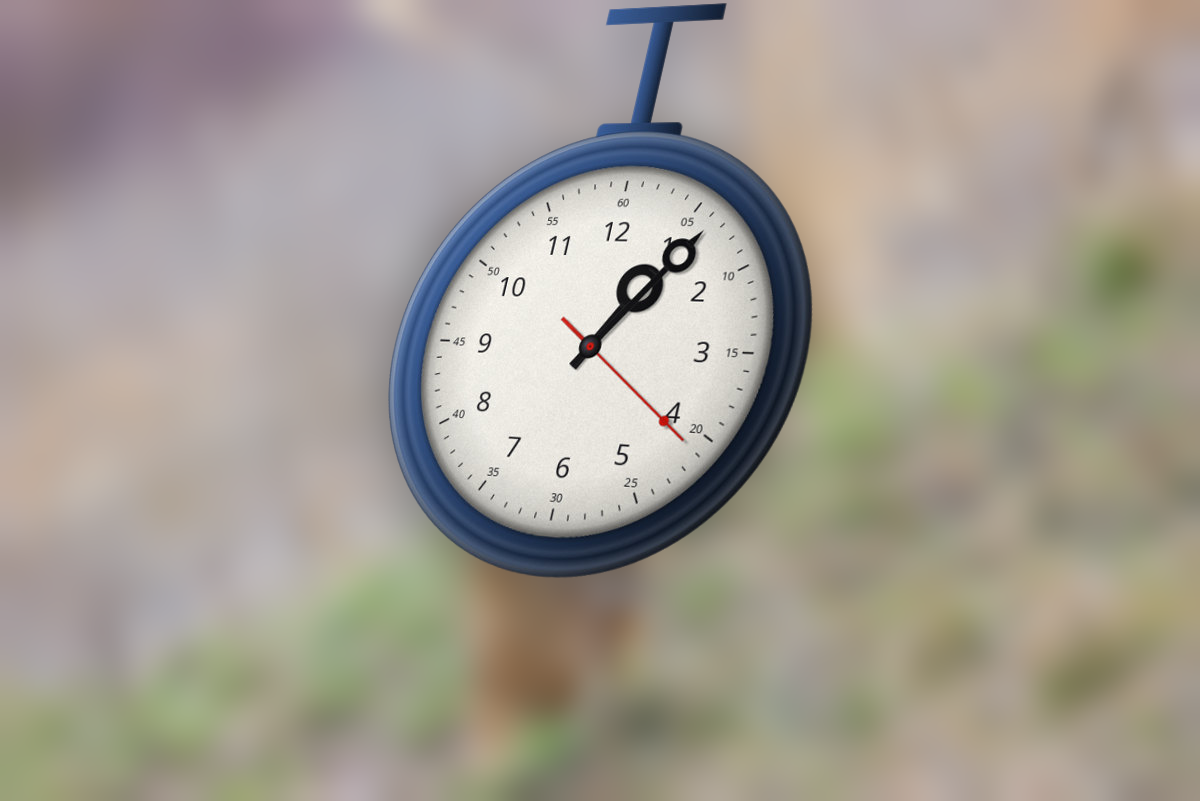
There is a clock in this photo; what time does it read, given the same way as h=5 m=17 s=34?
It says h=1 m=6 s=21
